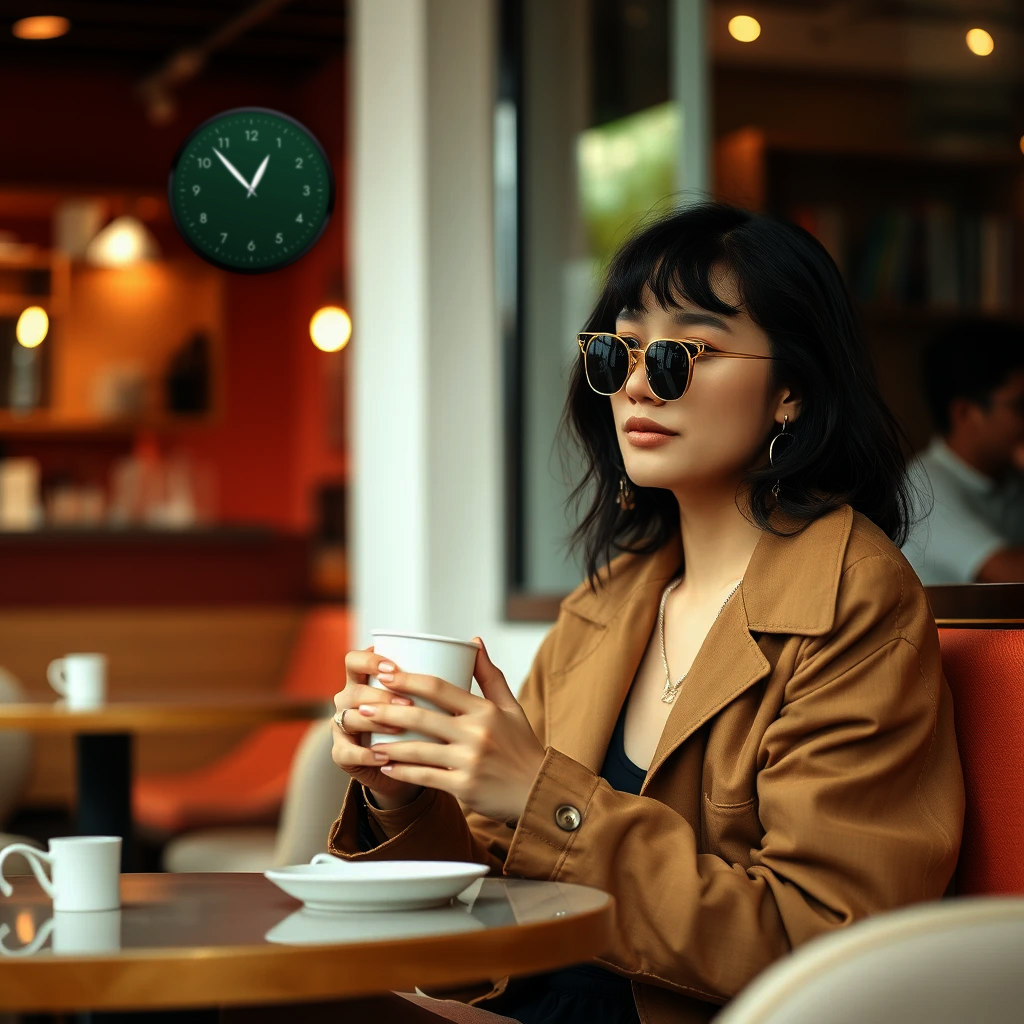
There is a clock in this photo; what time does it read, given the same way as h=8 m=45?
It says h=12 m=53
